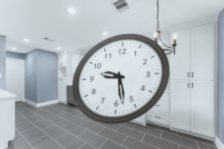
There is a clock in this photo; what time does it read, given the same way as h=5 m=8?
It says h=9 m=28
